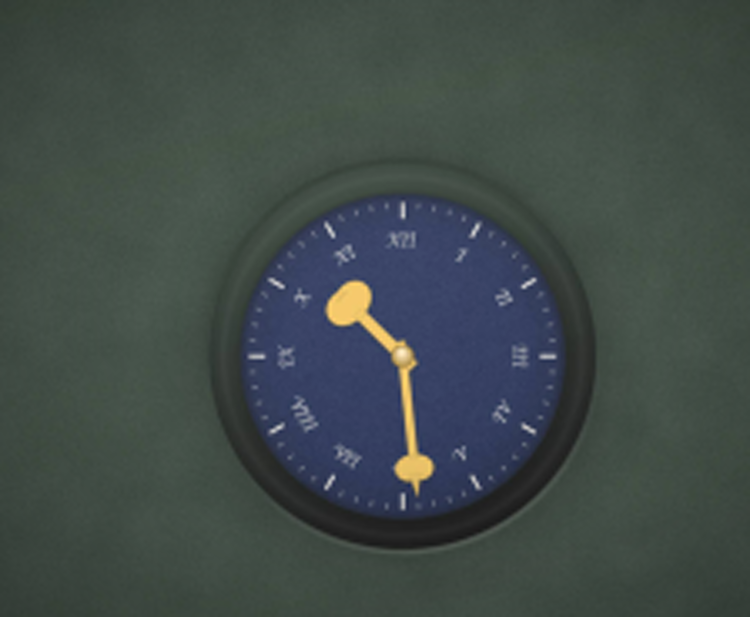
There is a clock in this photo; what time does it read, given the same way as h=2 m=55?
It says h=10 m=29
